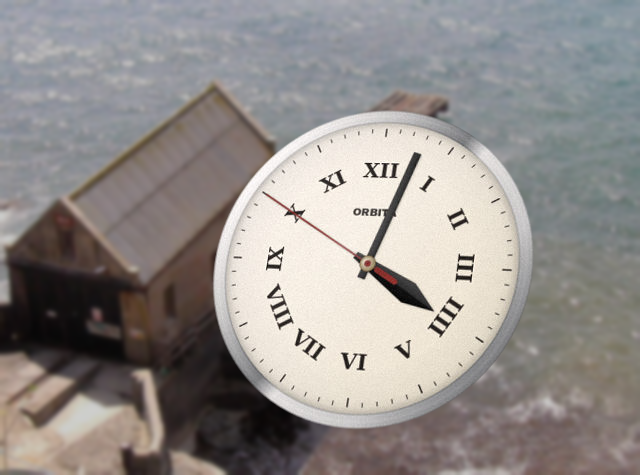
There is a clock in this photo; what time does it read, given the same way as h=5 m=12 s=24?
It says h=4 m=2 s=50
